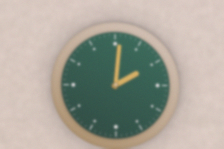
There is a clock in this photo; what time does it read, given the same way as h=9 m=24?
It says h=2 m=1
